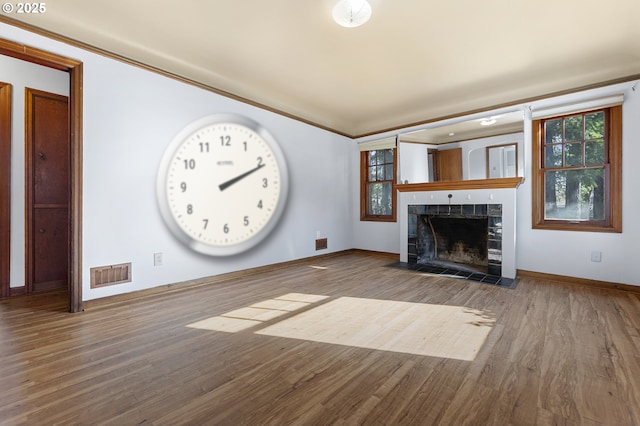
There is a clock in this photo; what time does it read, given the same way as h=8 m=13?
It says h=2 m=11
